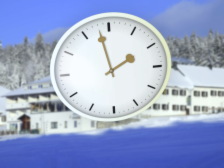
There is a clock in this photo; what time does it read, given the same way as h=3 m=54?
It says h=1 m=58
